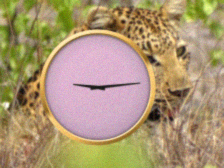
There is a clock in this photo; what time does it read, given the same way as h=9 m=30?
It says h=9 m=14
